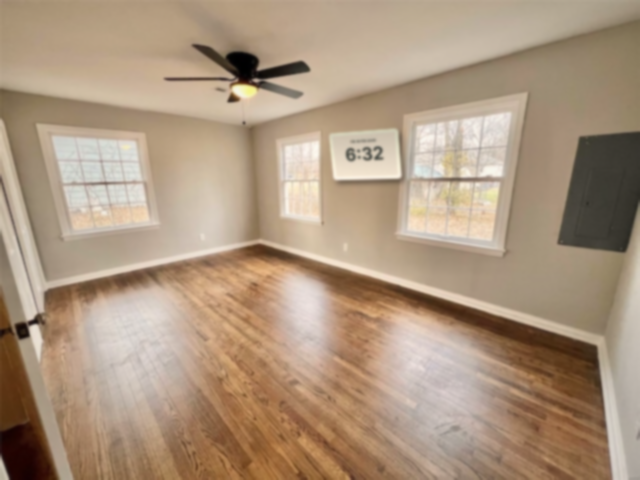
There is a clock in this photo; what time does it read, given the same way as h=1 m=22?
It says h=6 m=32
